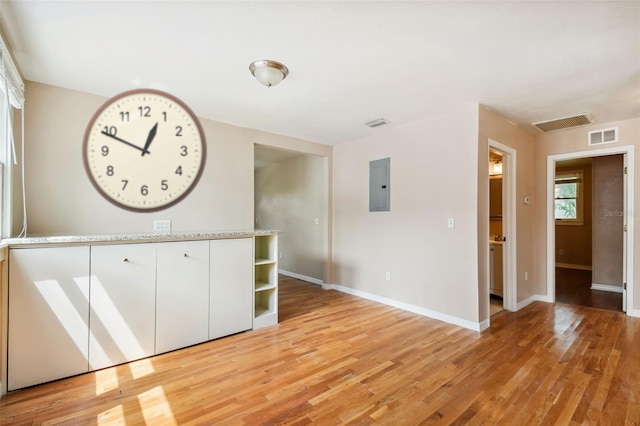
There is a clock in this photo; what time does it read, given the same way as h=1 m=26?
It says h=12 m=49
